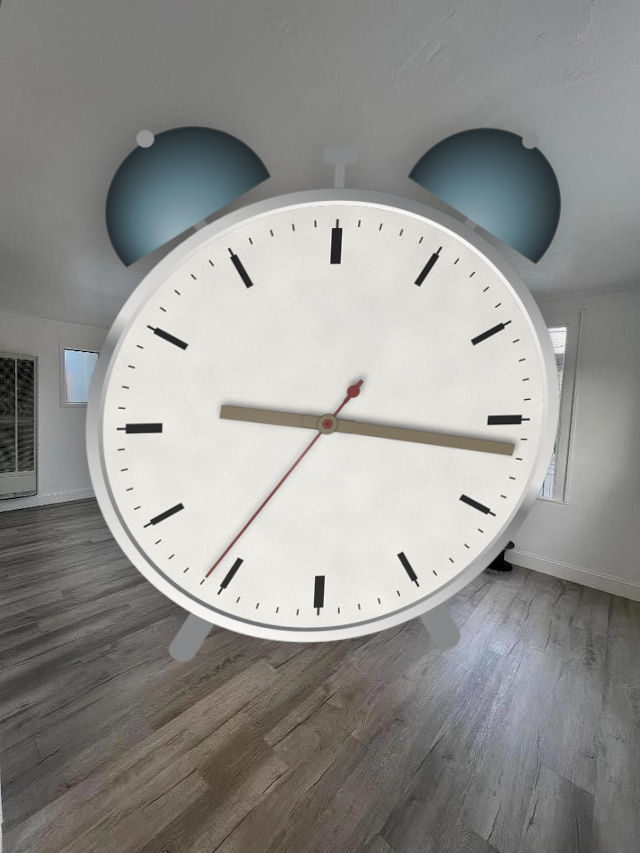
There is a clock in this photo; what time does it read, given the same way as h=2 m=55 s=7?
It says h=9 m=16 s=36
